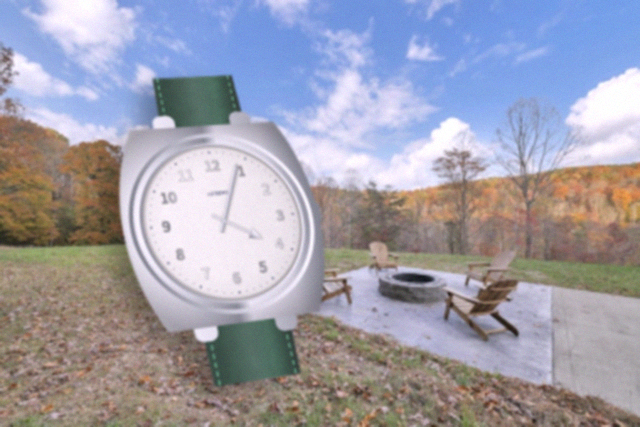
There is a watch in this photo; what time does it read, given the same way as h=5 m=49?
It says h=4 m=4
